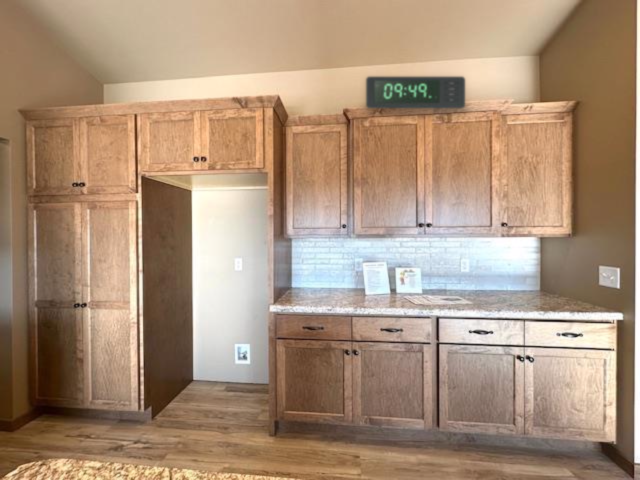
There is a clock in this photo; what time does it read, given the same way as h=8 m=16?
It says h=9 m=49
